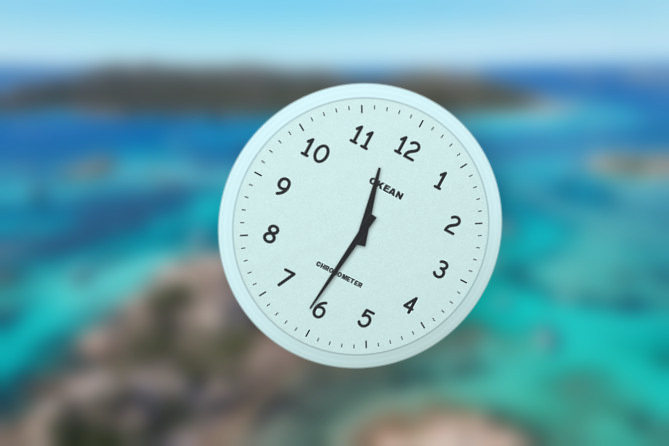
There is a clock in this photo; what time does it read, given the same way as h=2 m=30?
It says h=11 m=31
